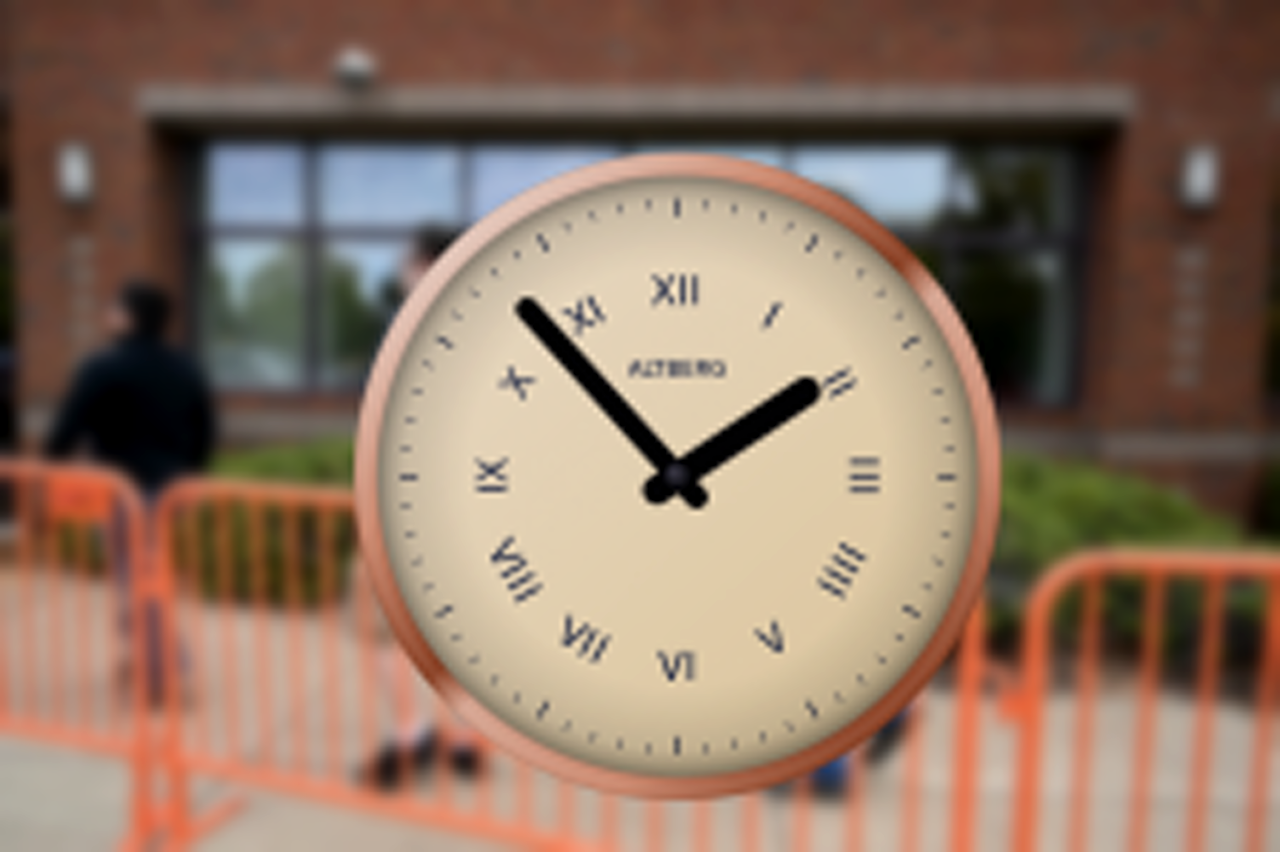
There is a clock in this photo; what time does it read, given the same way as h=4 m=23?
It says h=1 m=53
